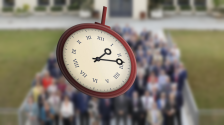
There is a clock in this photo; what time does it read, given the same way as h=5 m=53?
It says h=1 m=13
